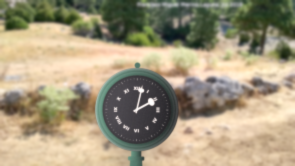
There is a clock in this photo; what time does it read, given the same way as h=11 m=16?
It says h=2 m=2
